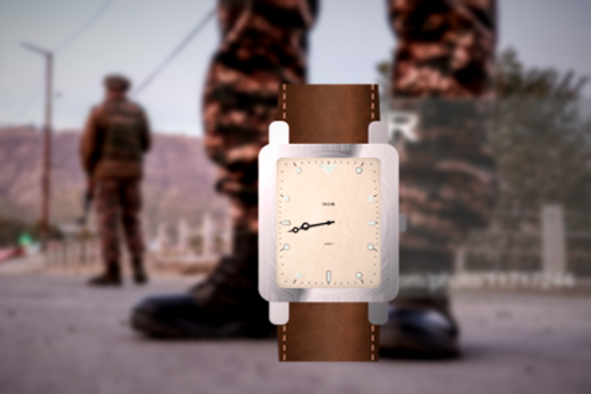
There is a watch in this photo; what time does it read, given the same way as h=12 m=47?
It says h=8 m=43
